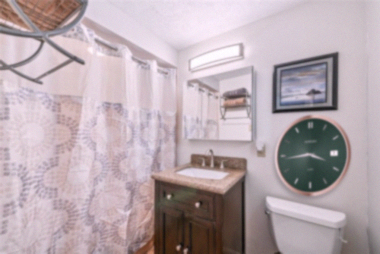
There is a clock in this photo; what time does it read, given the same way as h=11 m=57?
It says h=3 m=44
